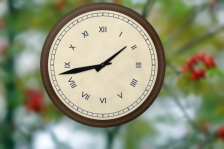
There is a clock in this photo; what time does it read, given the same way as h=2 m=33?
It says h=1 m=43
